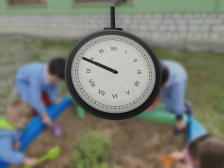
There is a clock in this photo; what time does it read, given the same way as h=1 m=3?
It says h=9 m=49
